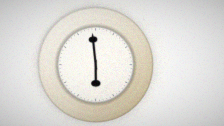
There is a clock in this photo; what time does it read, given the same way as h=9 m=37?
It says h=5 m=59
